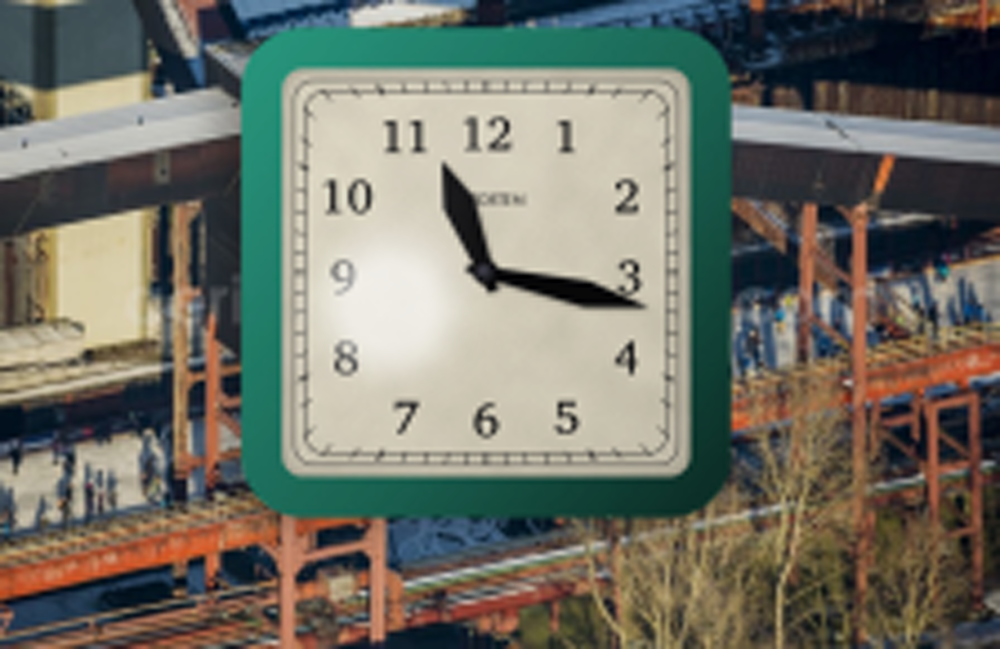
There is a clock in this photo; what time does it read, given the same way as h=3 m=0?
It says h=11 m=17
